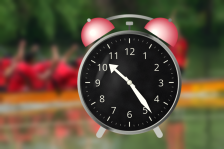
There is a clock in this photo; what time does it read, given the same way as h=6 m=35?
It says h=10 m=24
